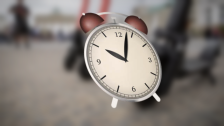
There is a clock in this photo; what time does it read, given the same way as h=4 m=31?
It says h=10 m=3
